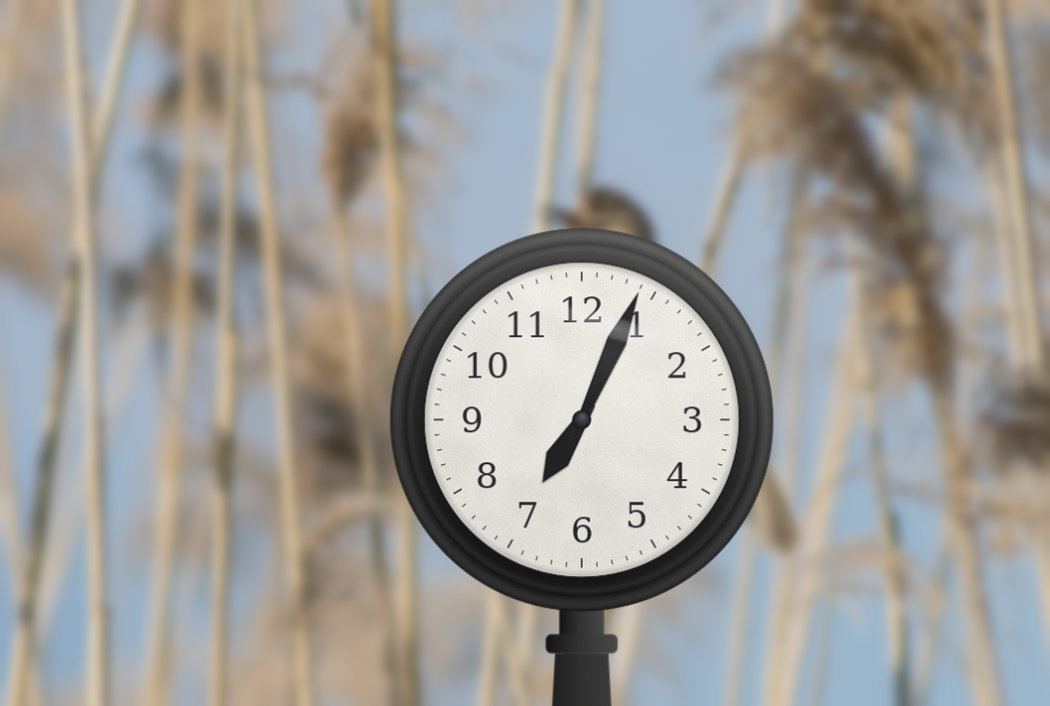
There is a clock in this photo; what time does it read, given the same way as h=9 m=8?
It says h=7 m=4
